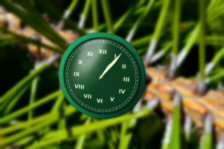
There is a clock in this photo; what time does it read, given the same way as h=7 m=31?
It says h=1 m=6
